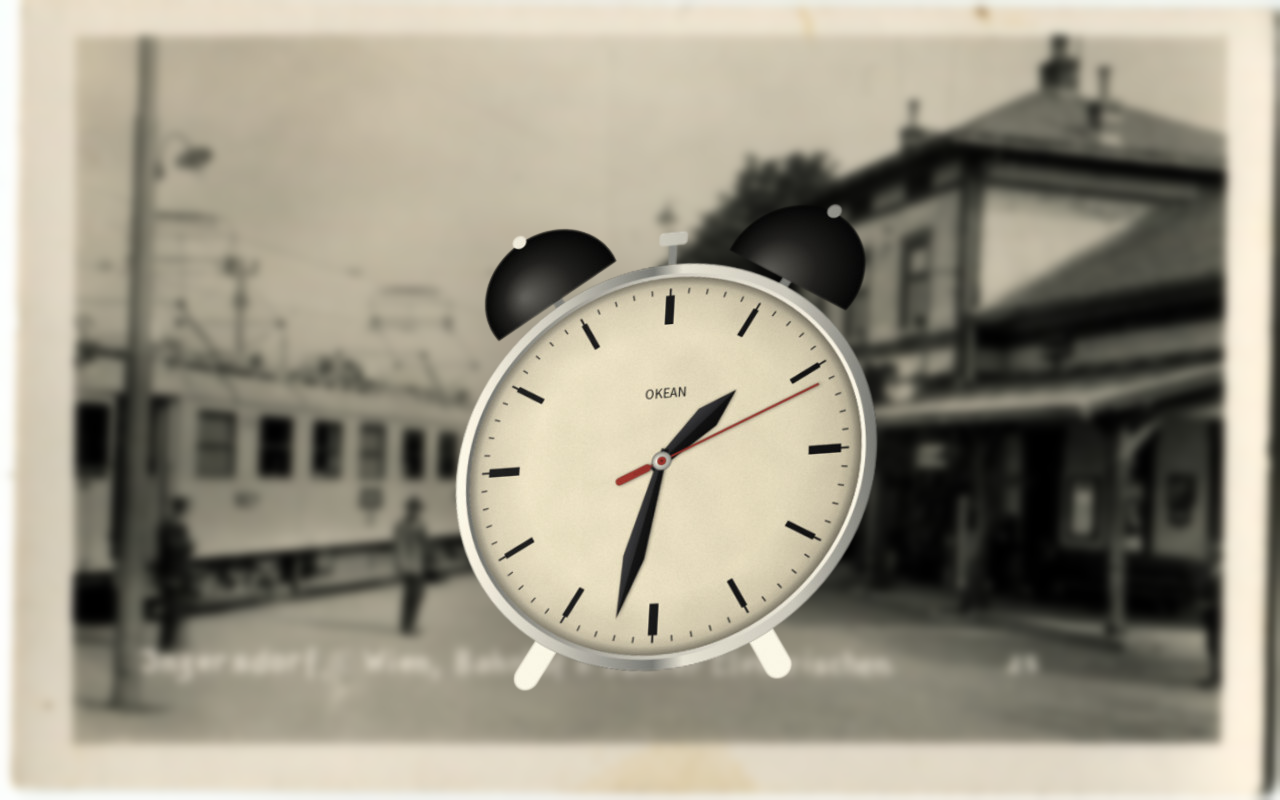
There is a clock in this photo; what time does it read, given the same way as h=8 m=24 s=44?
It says h=1 m=32 s=11
